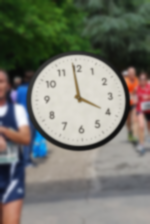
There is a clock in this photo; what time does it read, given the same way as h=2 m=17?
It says h=3 m=59
